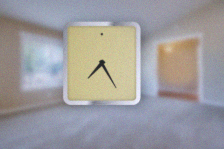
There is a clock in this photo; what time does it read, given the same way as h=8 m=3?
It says h=7 m=25
